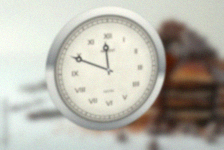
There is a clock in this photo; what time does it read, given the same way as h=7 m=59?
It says h=11 m=49
